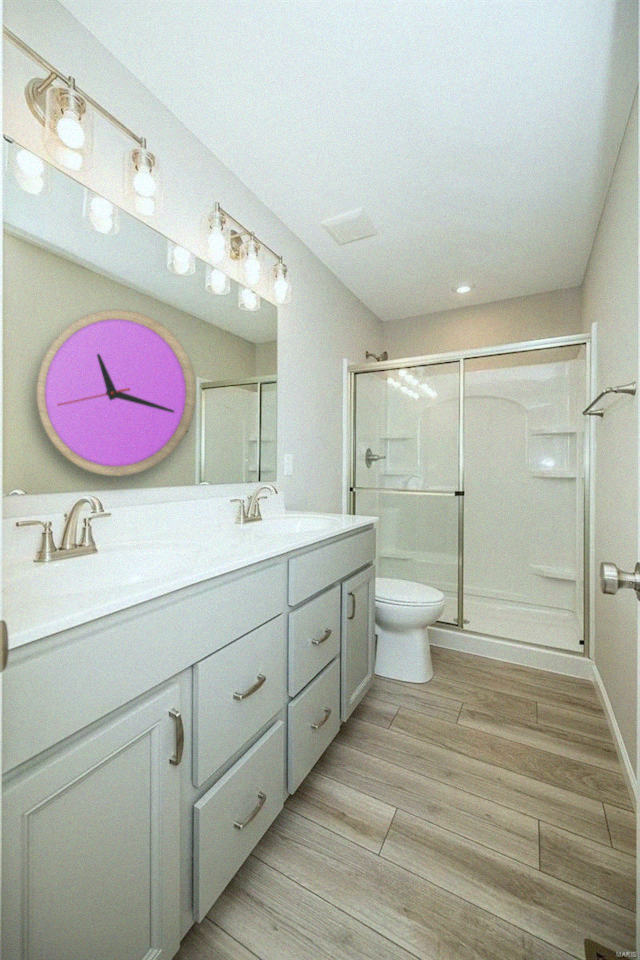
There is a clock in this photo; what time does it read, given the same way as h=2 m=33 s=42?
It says h=11 m=17 s=43
